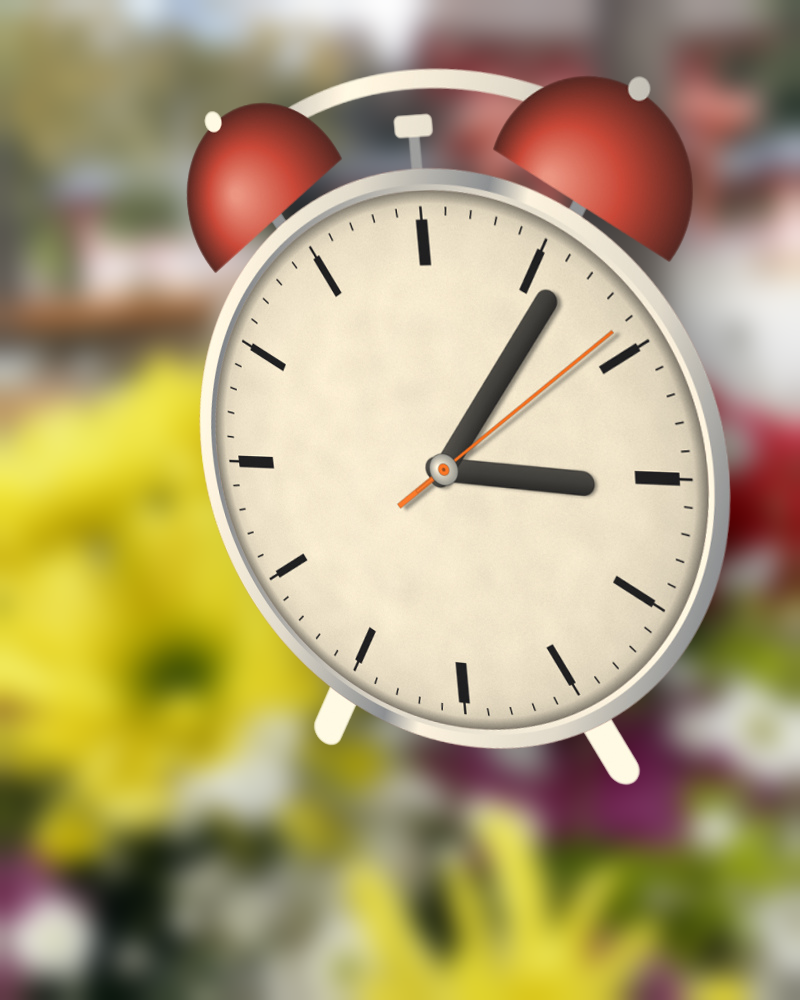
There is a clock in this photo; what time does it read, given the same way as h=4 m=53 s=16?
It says h=3 m=6 s=9
